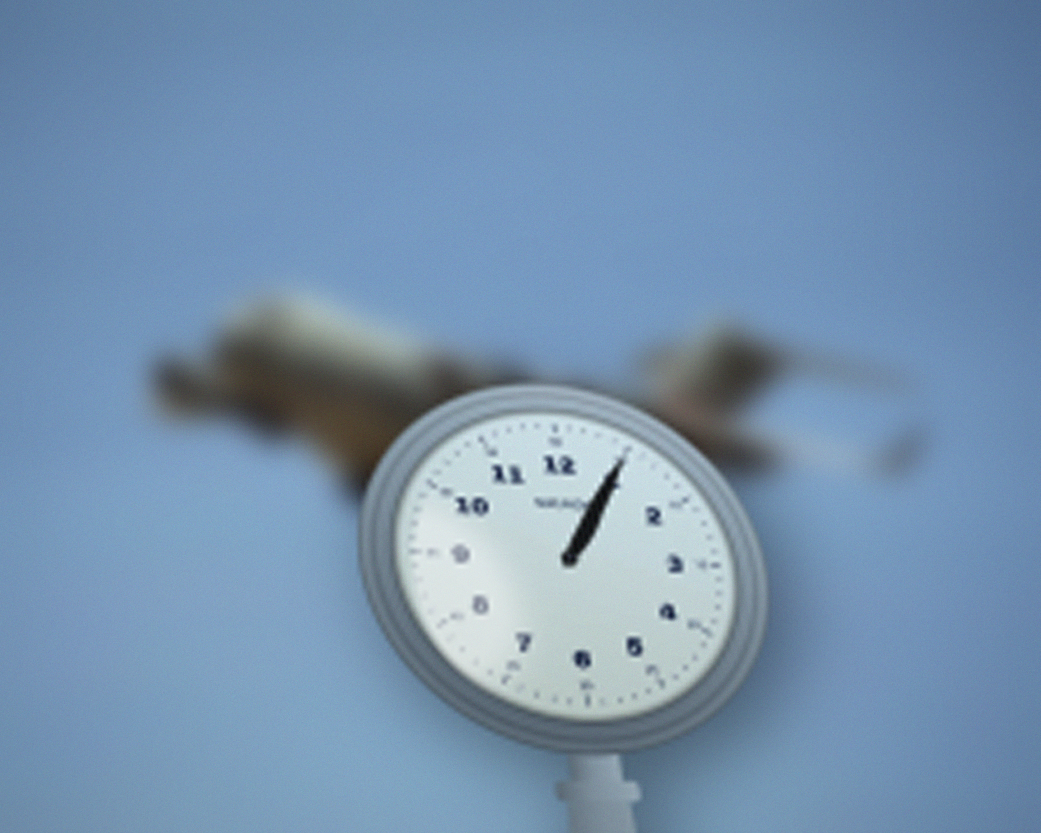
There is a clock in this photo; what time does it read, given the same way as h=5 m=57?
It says h=1 m=5
